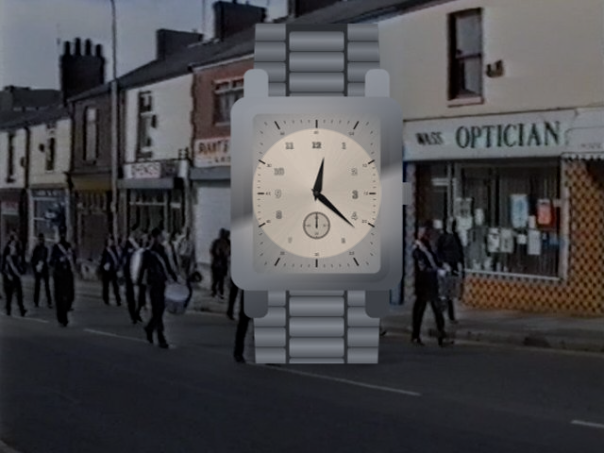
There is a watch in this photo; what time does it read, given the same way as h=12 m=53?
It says h=12 m=22
